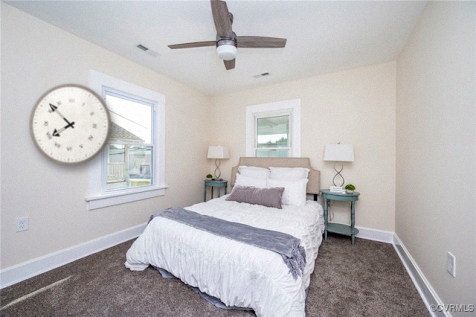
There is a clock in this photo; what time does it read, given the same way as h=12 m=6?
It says h=7 m=52
